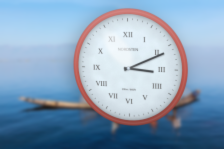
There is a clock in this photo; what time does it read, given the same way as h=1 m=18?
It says h=3 m=11
